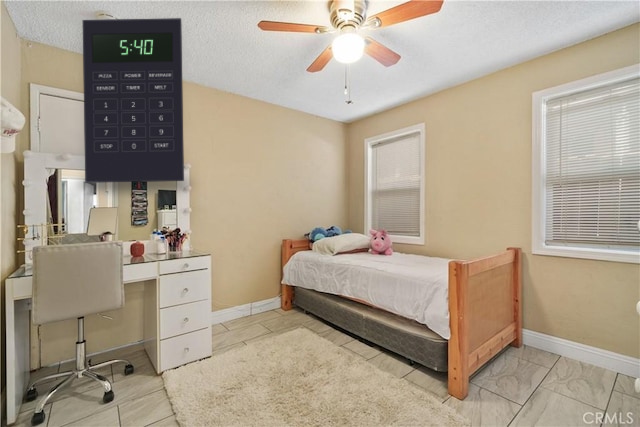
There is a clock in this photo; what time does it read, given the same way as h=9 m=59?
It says h=5 m=40
